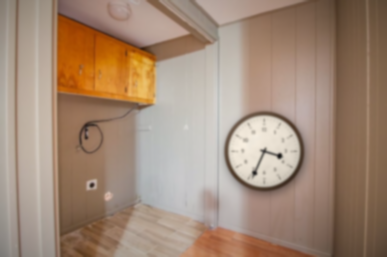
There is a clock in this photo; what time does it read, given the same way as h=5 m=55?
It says h=3 m=34
